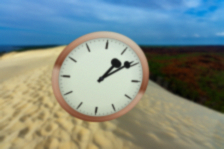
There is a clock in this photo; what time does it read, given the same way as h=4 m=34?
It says h=1 m=9
